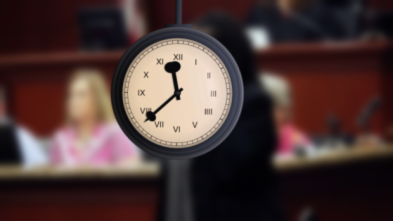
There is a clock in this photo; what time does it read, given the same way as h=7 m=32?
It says h=11 m=38
